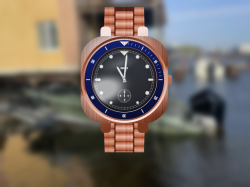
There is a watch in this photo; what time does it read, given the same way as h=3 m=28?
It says h=11 m=1
